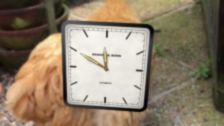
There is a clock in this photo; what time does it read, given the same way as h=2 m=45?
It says h=11 m=50
